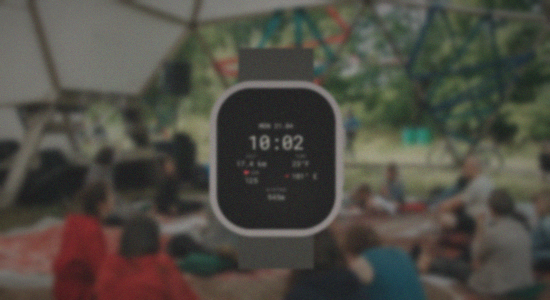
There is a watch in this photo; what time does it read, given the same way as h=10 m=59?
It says h=10 m=2
